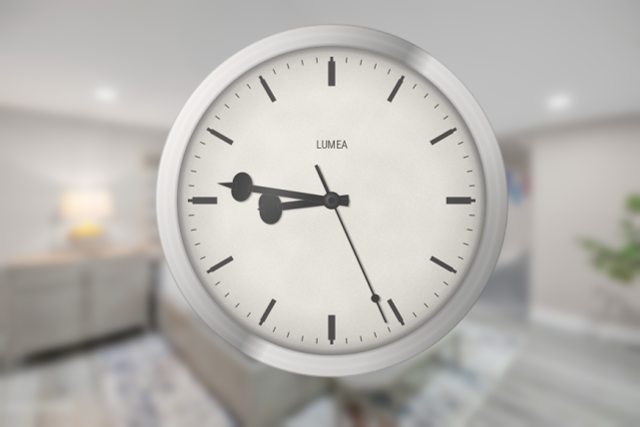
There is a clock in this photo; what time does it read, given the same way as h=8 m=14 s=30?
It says h=8 m=46 s=26
